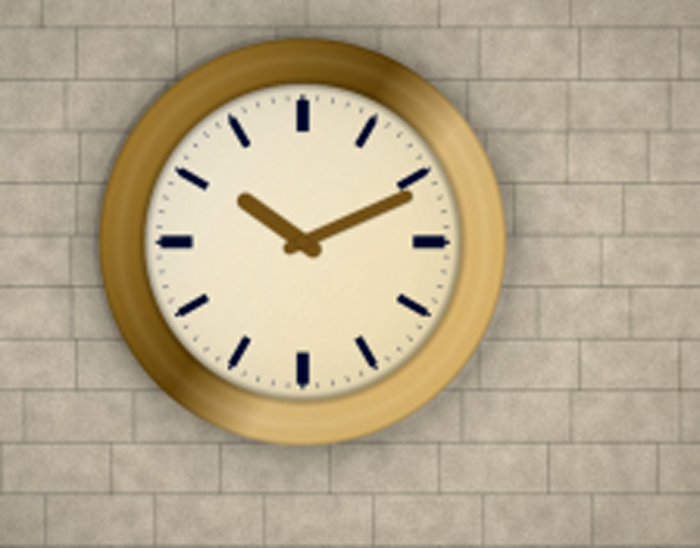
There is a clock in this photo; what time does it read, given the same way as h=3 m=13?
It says h=10 m=11
